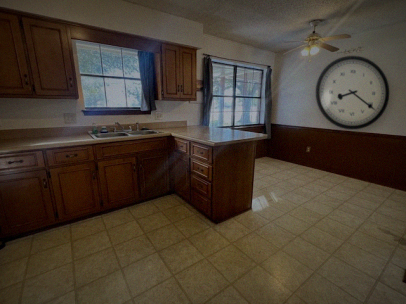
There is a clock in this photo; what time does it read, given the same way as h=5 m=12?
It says h=8 m=21
